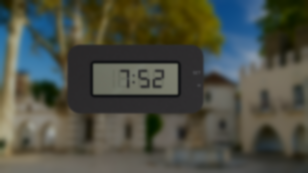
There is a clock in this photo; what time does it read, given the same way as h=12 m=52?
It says h=7 m=52
